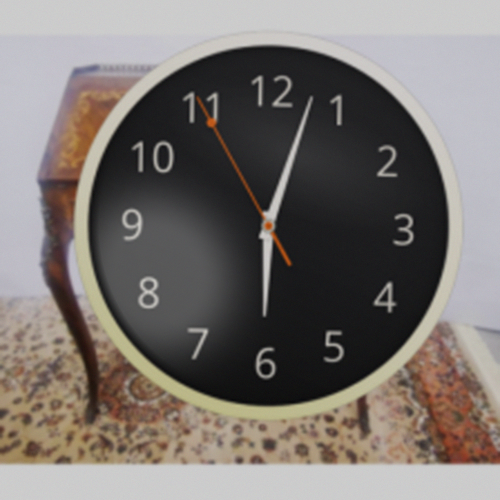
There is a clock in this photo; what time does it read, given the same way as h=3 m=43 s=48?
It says h=6 m=2 s=55
